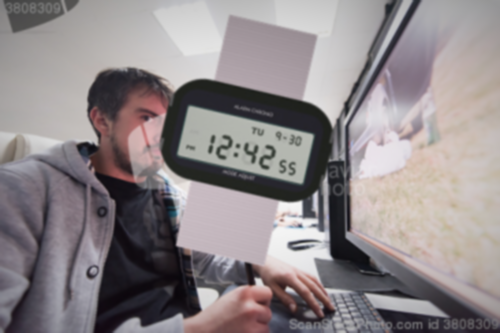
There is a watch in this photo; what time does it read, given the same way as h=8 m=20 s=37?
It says h=12 m=42 s=55
